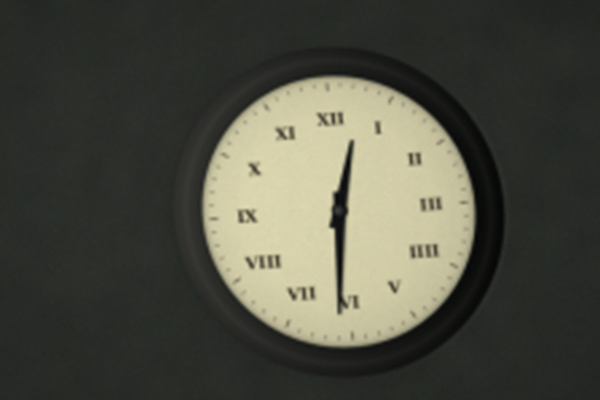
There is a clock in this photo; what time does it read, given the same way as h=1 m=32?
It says h=12 m=31
